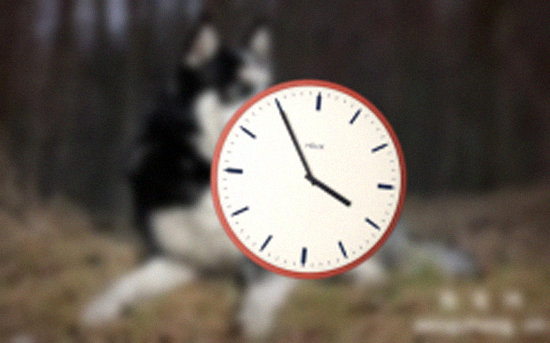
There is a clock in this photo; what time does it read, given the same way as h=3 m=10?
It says h=3 m=55
